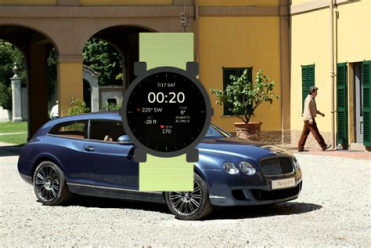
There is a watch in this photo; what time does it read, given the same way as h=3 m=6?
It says h=0 m=20
